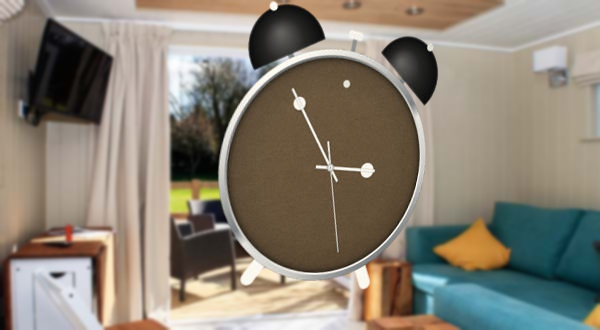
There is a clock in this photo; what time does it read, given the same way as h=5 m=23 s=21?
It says h=2 m=53 s=27
